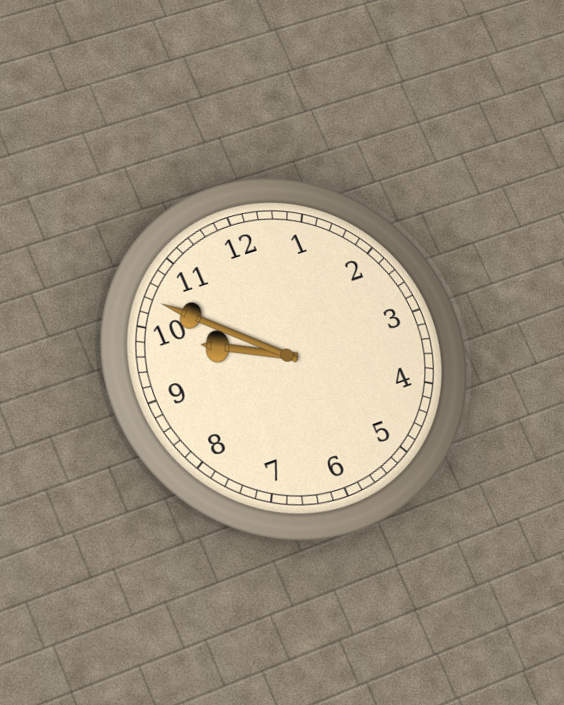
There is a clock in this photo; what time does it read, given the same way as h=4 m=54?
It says h=9 m=52
